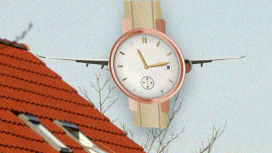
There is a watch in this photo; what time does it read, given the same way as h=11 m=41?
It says h=11 m=13
